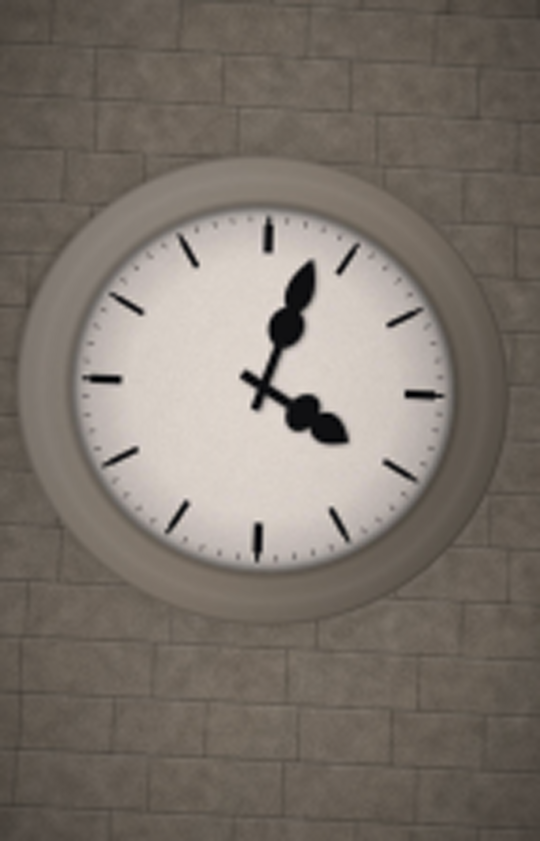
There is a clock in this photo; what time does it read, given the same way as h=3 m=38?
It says h=4 m=3
